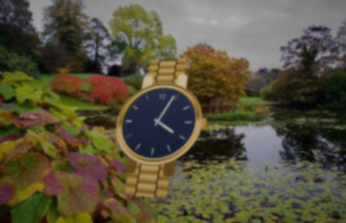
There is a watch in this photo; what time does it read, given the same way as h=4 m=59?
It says h=4 m=4
